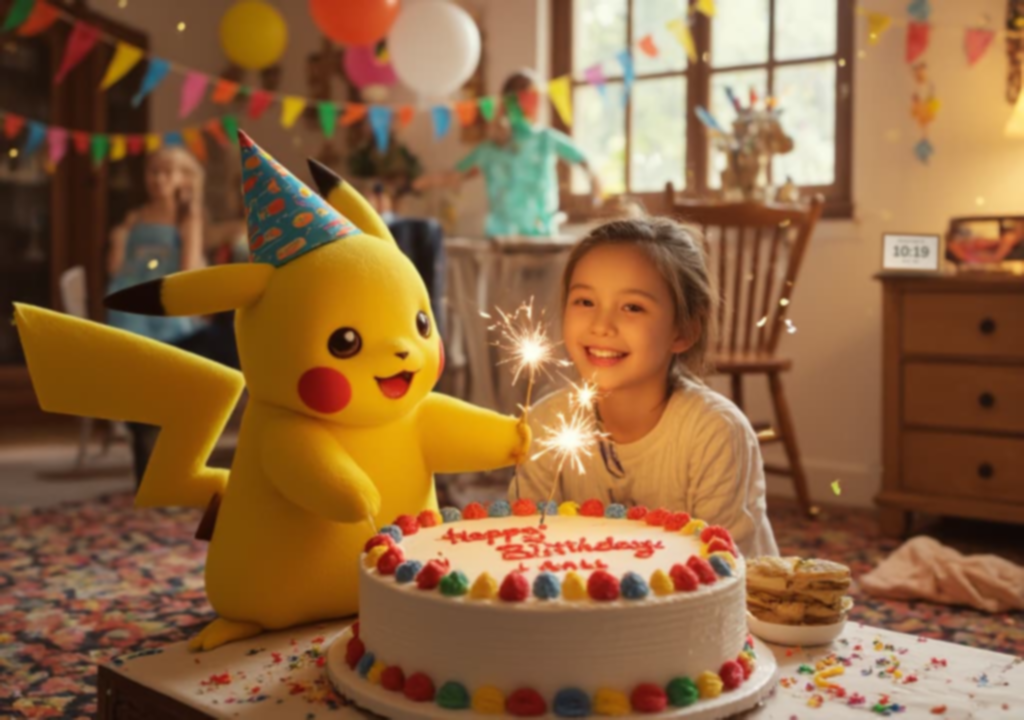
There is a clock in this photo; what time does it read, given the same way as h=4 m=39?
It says h=10 m=19
